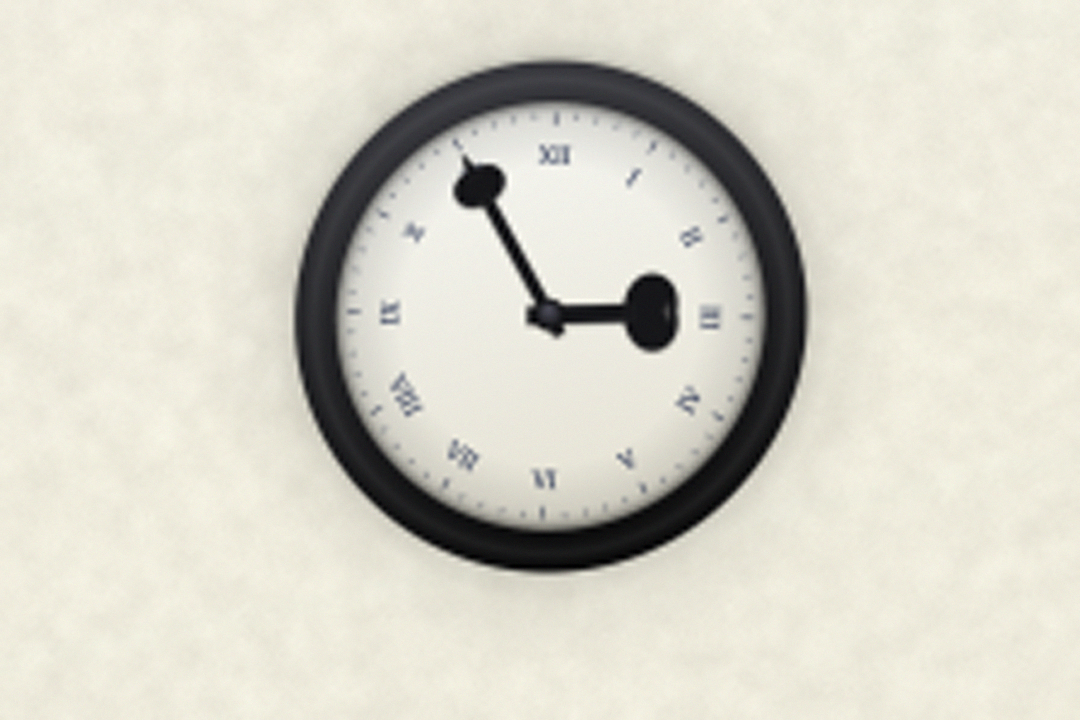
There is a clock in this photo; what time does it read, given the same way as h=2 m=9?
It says h=2 m=55
